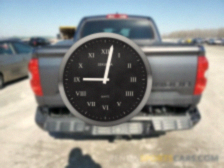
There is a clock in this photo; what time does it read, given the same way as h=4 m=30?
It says h=9 m=2
